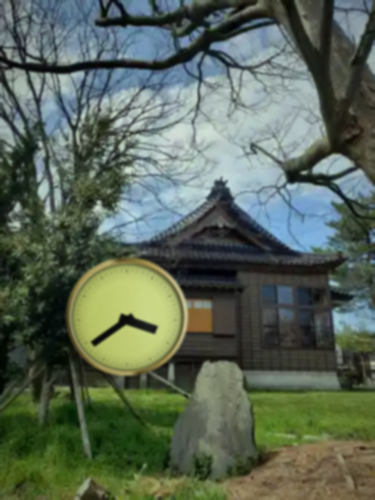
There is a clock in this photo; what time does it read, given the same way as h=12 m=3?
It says h=3 m=39
